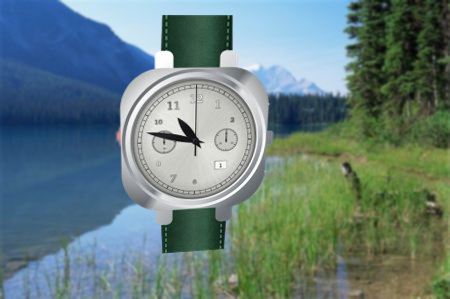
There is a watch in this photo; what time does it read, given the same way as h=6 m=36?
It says h=10 m=47
